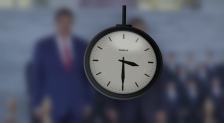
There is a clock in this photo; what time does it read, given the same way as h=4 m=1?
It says h=3 m=30
